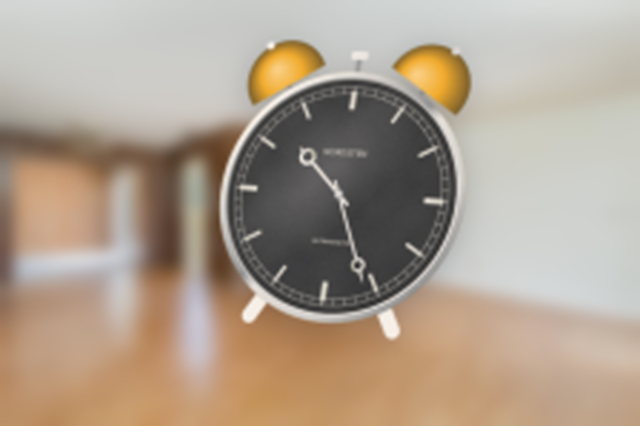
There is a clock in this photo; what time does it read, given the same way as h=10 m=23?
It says h=10 m=26
